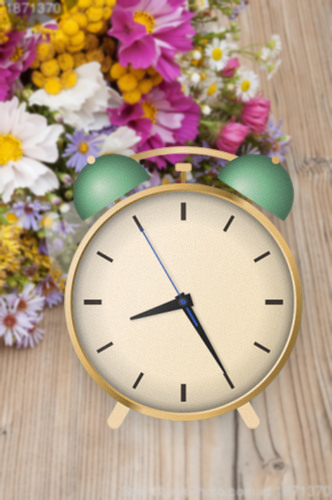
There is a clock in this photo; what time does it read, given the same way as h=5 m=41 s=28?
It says h=8 m=24 s=55
